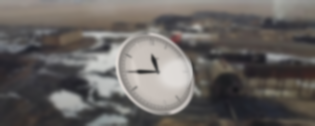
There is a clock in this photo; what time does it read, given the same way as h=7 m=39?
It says h=11 m=45
